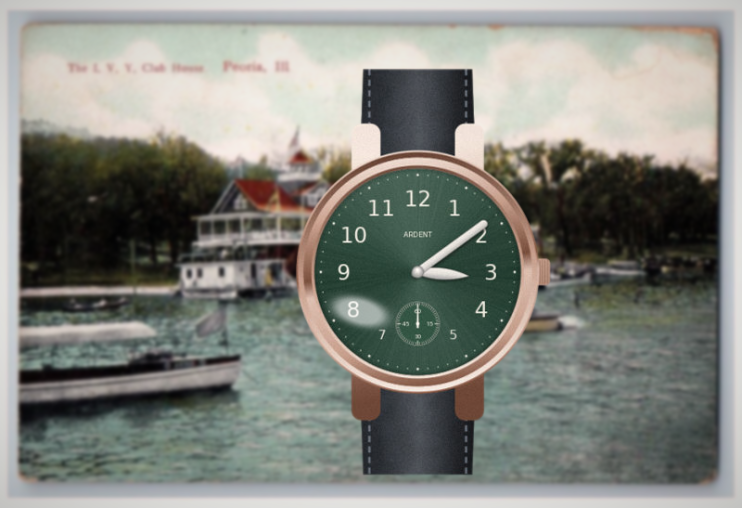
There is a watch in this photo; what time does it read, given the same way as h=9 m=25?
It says h=3 m=9
